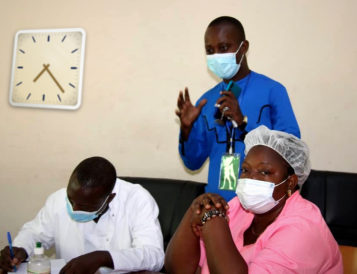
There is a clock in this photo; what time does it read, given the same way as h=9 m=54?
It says h=7 m=23
